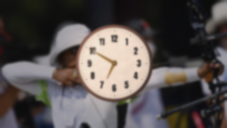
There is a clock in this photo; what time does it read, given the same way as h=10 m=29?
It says h=6 m=50
